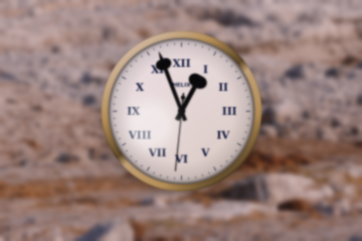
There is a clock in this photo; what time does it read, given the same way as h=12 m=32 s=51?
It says h=12 m=56 s=31
